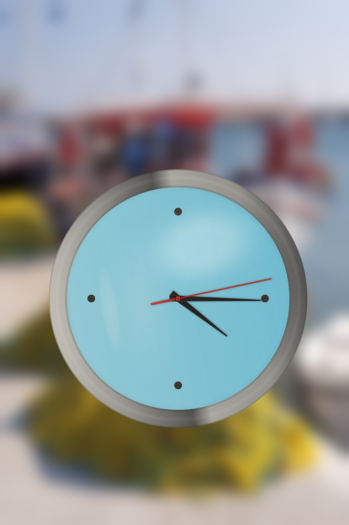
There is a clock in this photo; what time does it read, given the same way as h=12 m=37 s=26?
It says h=4 m=15 s=13
